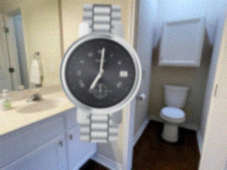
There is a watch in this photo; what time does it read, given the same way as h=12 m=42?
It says h=7 m=1
